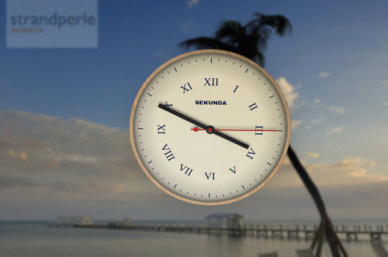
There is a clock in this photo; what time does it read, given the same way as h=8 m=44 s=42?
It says h=3 m=49 s=15
